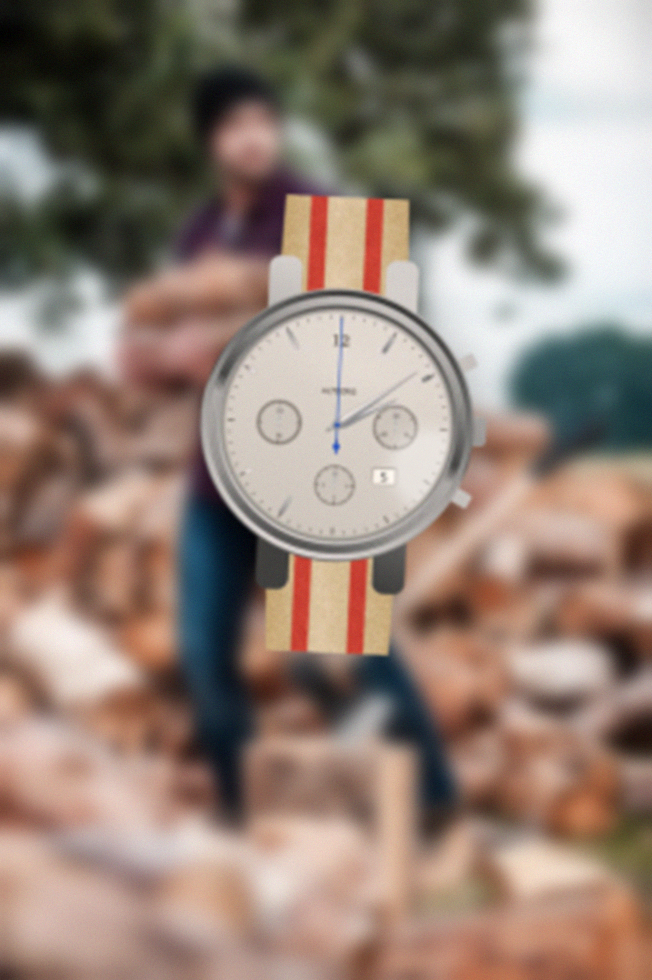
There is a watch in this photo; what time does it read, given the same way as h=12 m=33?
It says h=2 m=9
